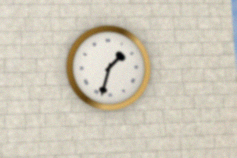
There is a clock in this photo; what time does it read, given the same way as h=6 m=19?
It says h=1 m=33
